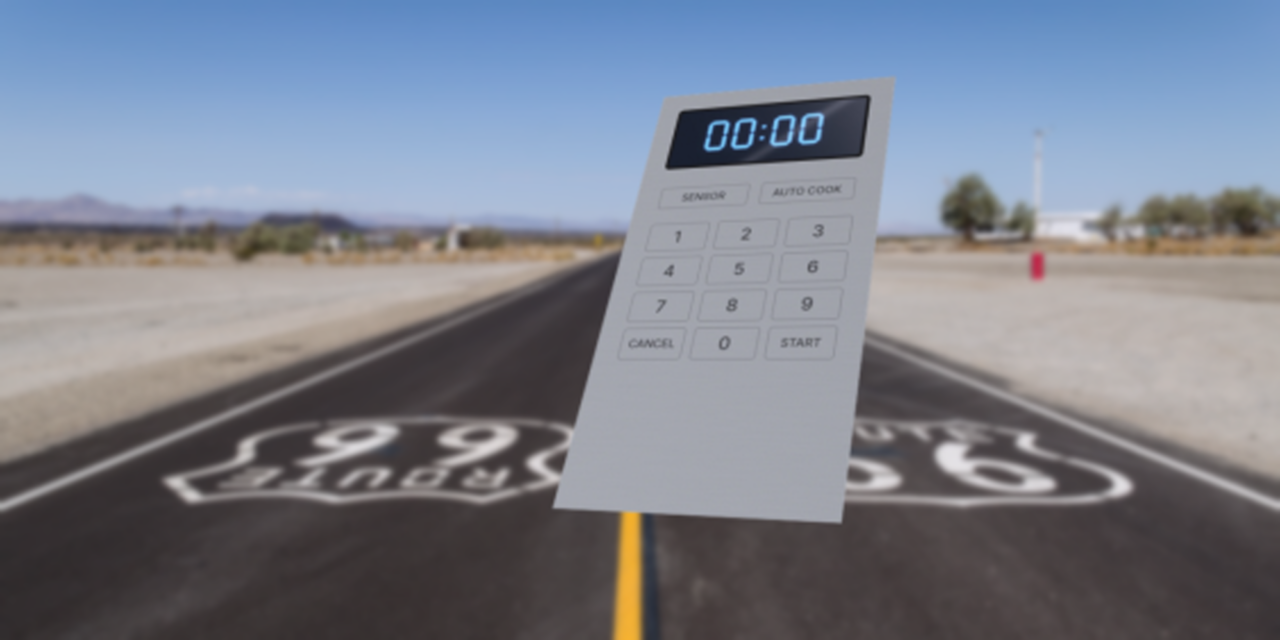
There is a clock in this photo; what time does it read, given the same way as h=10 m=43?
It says h=0 m=0
